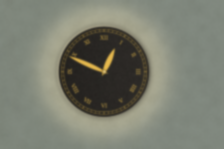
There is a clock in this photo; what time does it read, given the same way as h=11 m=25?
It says h=12 m=49
